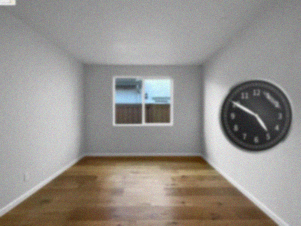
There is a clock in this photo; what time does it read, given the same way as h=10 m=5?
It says h=4 m=50
